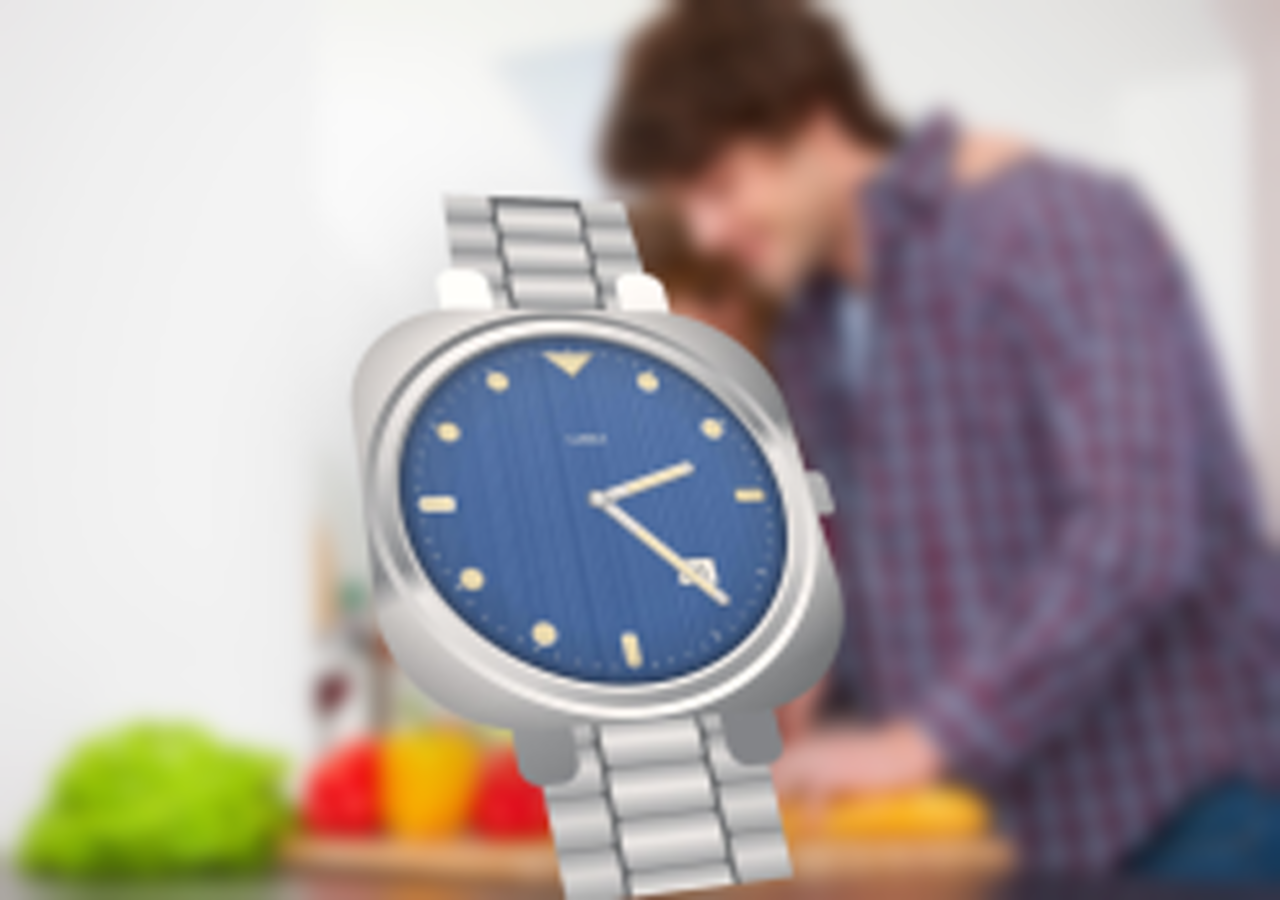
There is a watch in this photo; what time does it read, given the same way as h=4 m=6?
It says h=2 m=23
